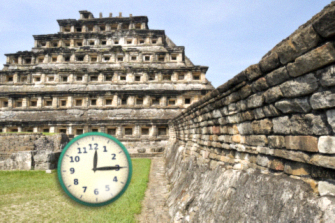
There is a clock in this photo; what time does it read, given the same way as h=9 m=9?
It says h=12 m=15
